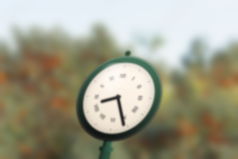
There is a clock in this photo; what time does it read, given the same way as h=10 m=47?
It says h=8 m=26
